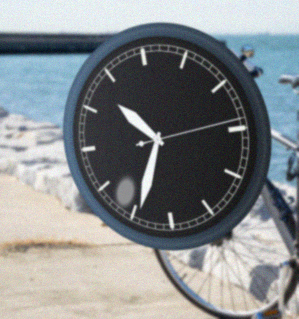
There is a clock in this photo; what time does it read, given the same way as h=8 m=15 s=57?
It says h=10 m=34 s=14
